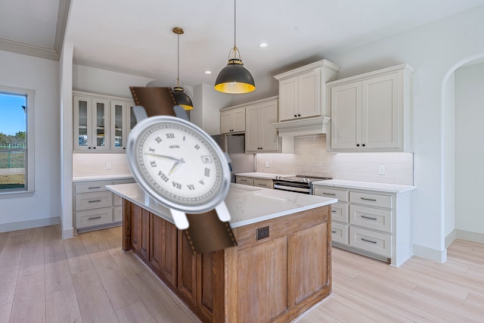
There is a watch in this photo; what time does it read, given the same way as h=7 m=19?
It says h=7 m=48
